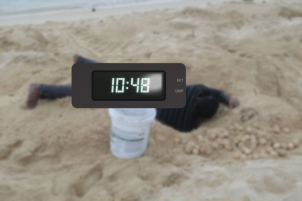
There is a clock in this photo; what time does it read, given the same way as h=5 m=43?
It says h=10 m=48
